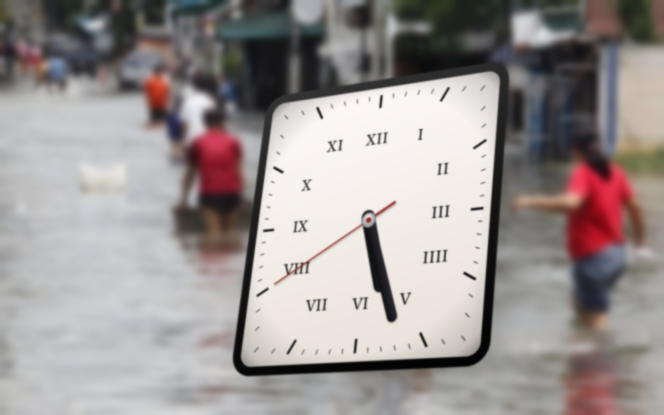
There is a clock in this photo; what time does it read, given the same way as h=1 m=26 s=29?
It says h=5 m=26 s=40
